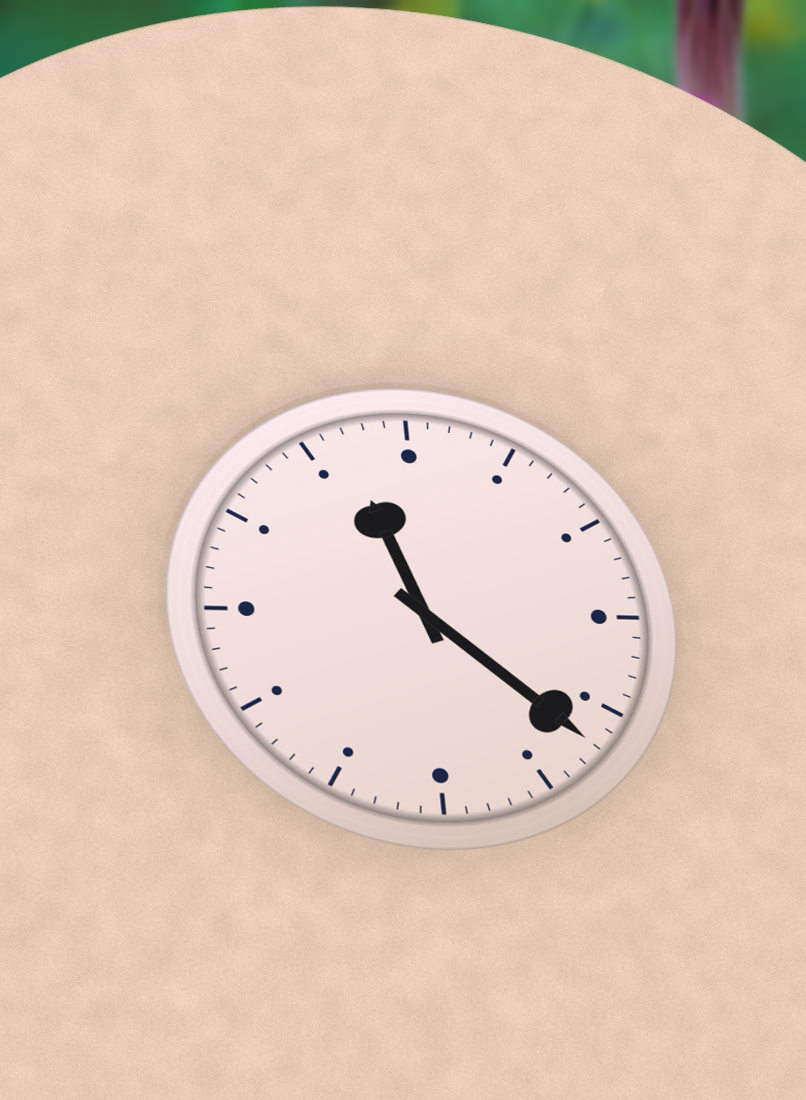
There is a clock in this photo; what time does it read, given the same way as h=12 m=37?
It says h=11 m=22
